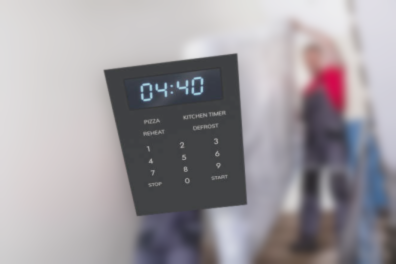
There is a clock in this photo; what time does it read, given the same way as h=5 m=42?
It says h=4 m=40
